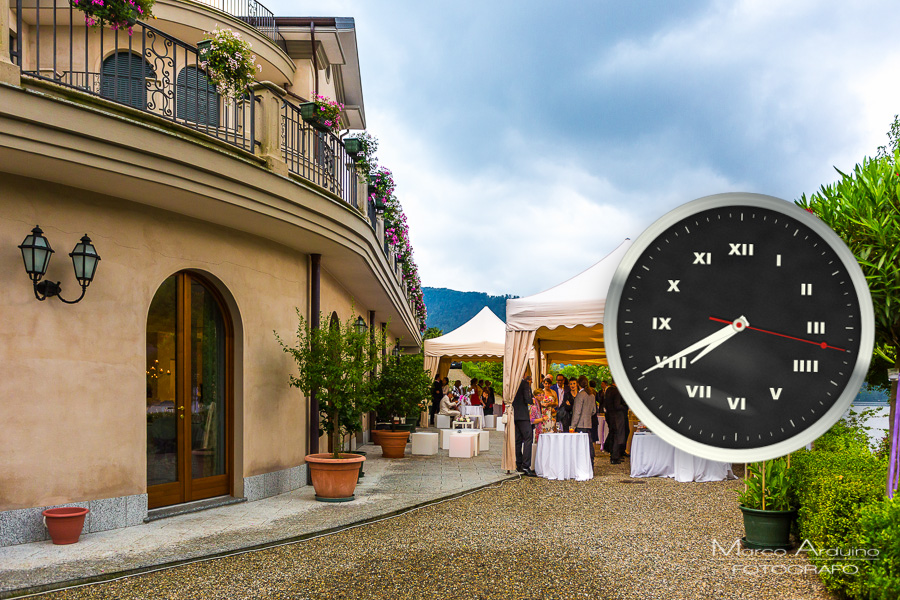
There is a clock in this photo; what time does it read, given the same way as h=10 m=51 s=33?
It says h=7 m=40 s=17
